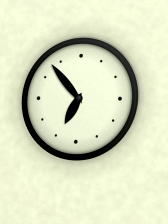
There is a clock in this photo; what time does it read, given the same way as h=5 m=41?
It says h=6 m=53
